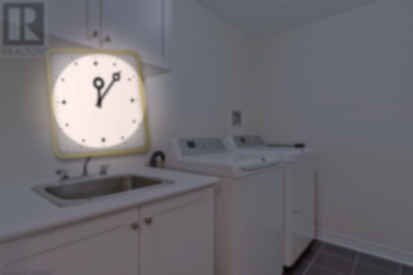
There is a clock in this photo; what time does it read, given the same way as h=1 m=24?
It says h=12 m=7
